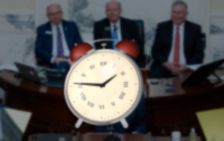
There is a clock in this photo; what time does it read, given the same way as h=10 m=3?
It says h=1 m=46
